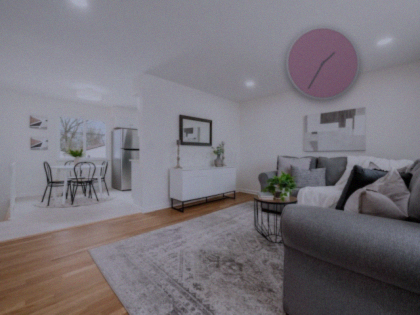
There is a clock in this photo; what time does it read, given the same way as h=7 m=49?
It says h=1 m=35
